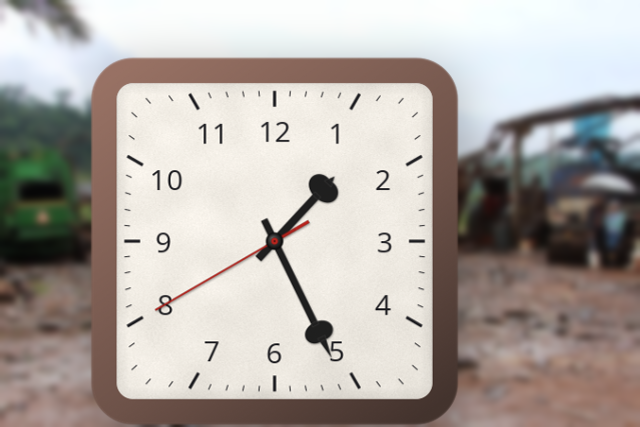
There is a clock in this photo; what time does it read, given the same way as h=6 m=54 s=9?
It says h=1 m=25 s=40
